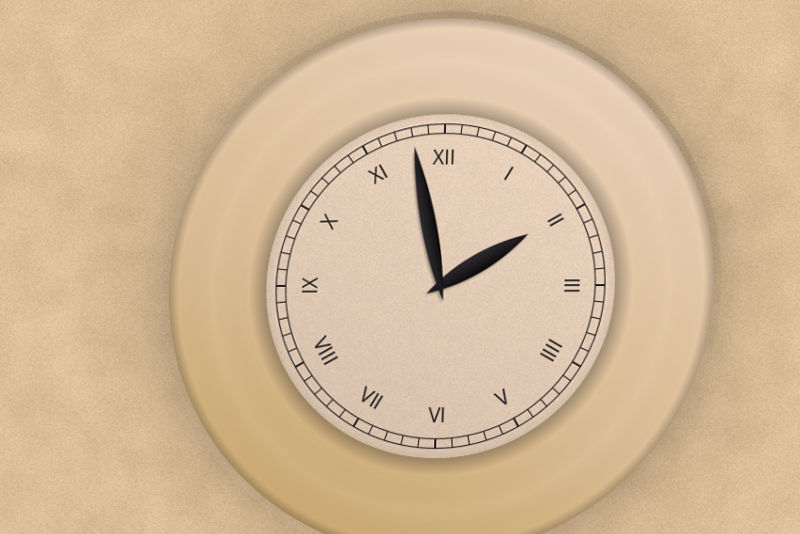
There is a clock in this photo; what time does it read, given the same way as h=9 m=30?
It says h=1 m=58
